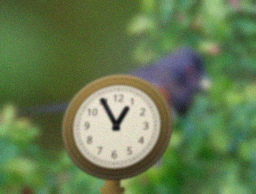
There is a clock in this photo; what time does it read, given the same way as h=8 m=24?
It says h=12 m=55
